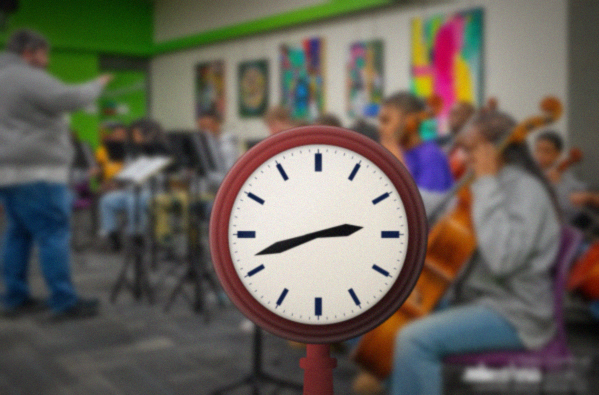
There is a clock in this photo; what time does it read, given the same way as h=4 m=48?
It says h=2 m=42
